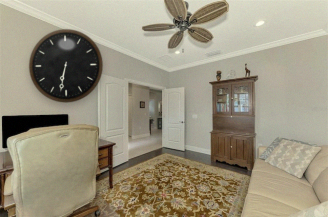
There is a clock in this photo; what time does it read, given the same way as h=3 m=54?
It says h=6 m=32
